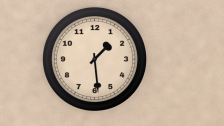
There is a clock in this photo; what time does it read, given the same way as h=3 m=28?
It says h=1 m=29
